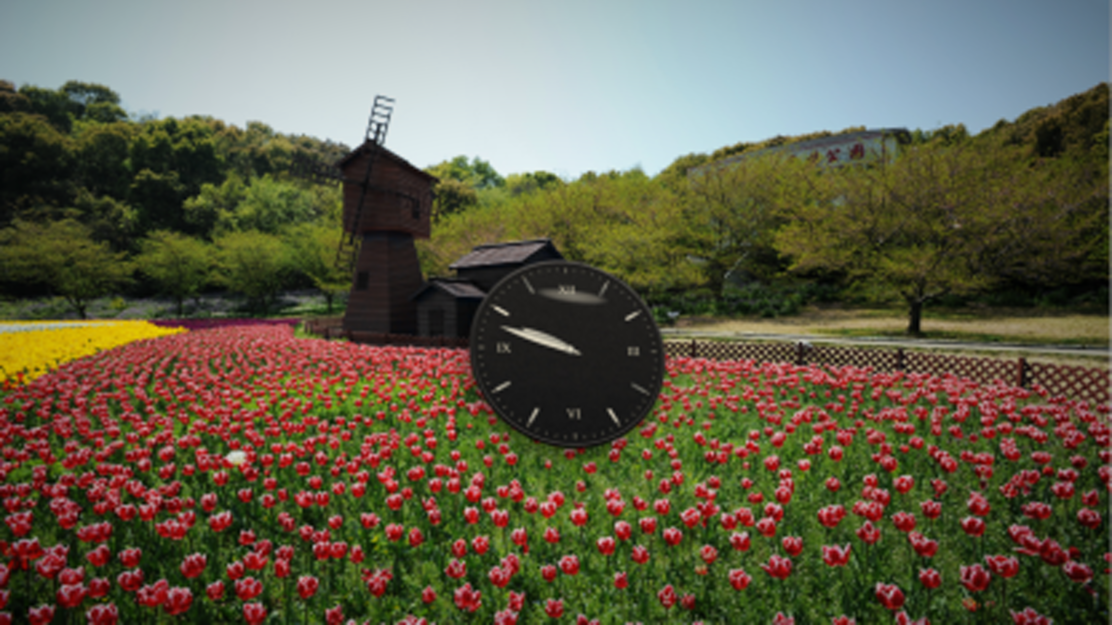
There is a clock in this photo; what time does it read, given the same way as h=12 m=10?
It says h=9 m=48
